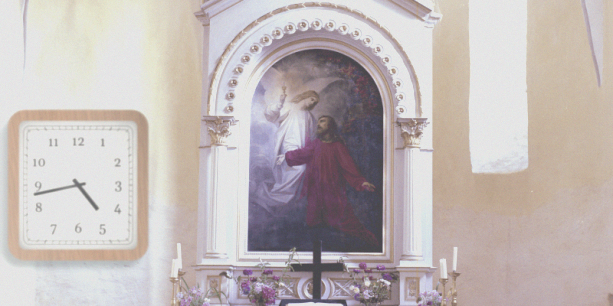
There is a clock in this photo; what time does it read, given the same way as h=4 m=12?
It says h=4 m=43
